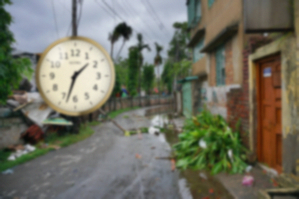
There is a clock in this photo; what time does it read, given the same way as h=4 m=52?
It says h=1 m=33
